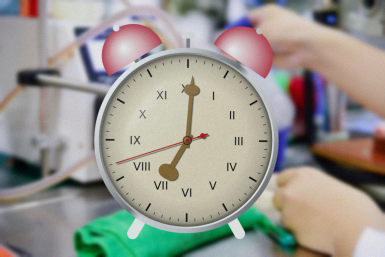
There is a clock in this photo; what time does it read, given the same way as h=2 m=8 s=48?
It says h=7 m=0 s=42
